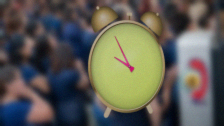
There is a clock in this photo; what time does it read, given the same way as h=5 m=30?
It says h=9 m=55
